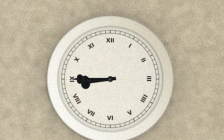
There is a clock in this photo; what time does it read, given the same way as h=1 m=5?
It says h=8 m=45
